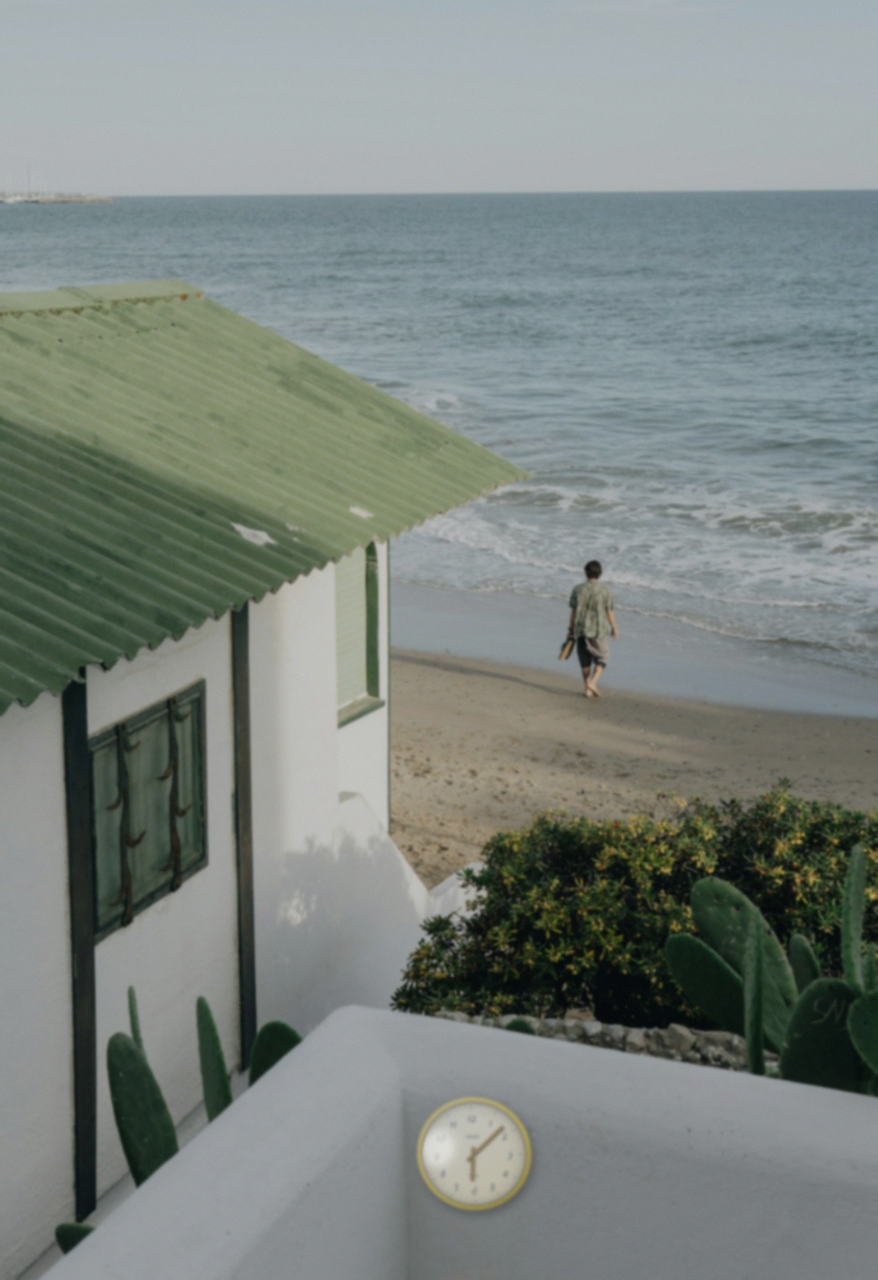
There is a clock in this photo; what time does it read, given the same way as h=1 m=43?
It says h=6 m=8
